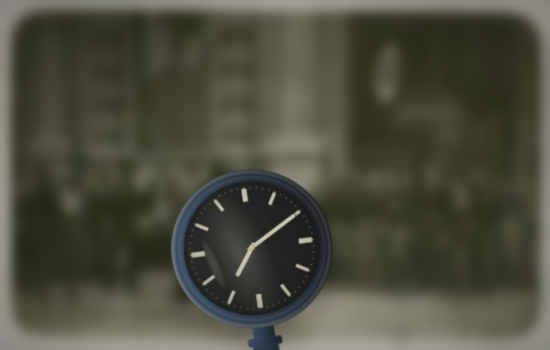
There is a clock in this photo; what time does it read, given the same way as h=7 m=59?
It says h=7 m=10
